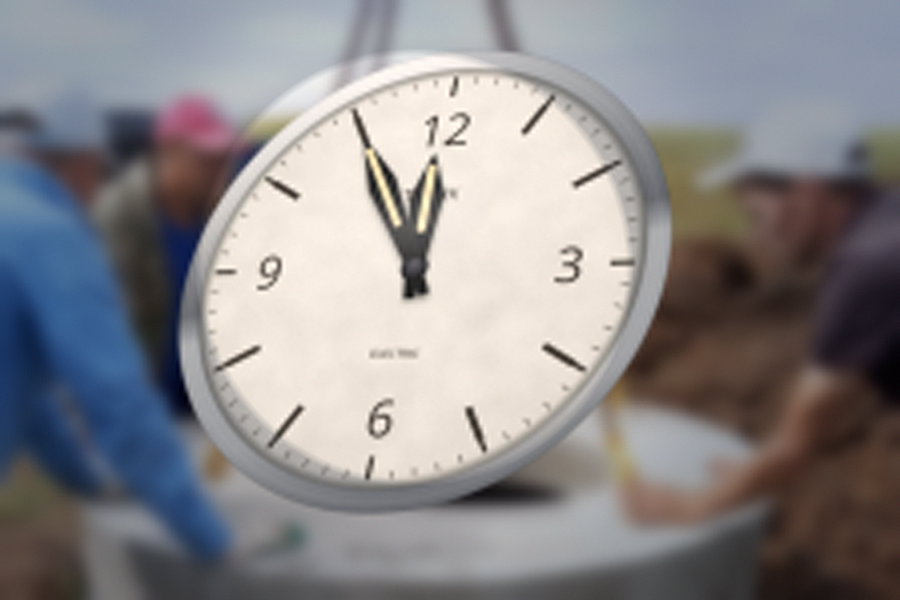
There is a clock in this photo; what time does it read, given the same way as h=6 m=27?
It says h=11 m=55
